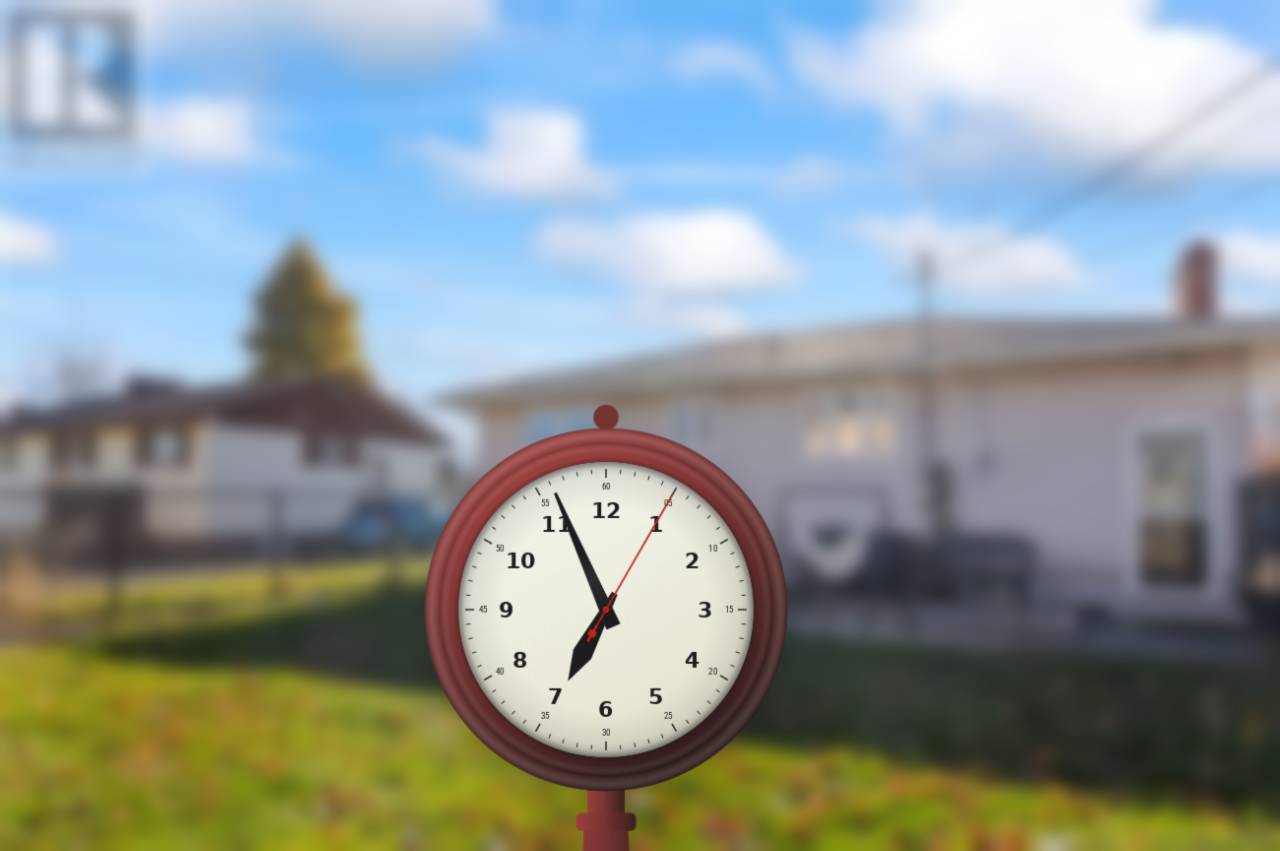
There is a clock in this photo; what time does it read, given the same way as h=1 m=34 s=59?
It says h=6 m=56 s=5
